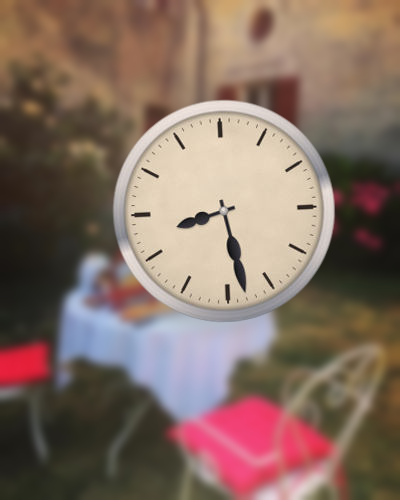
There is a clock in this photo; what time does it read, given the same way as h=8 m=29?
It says h=8 m=28
